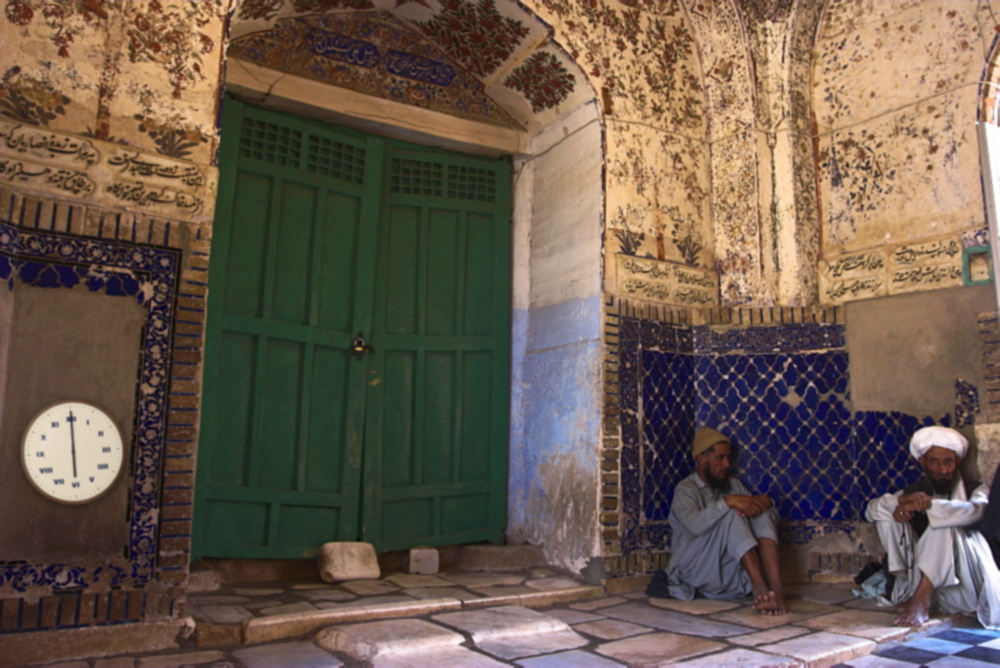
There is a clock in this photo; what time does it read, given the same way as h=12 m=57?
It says h=6 m=0
